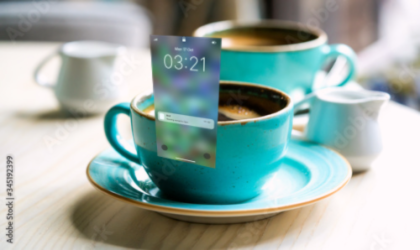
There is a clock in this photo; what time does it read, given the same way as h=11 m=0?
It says h=3 m=21
